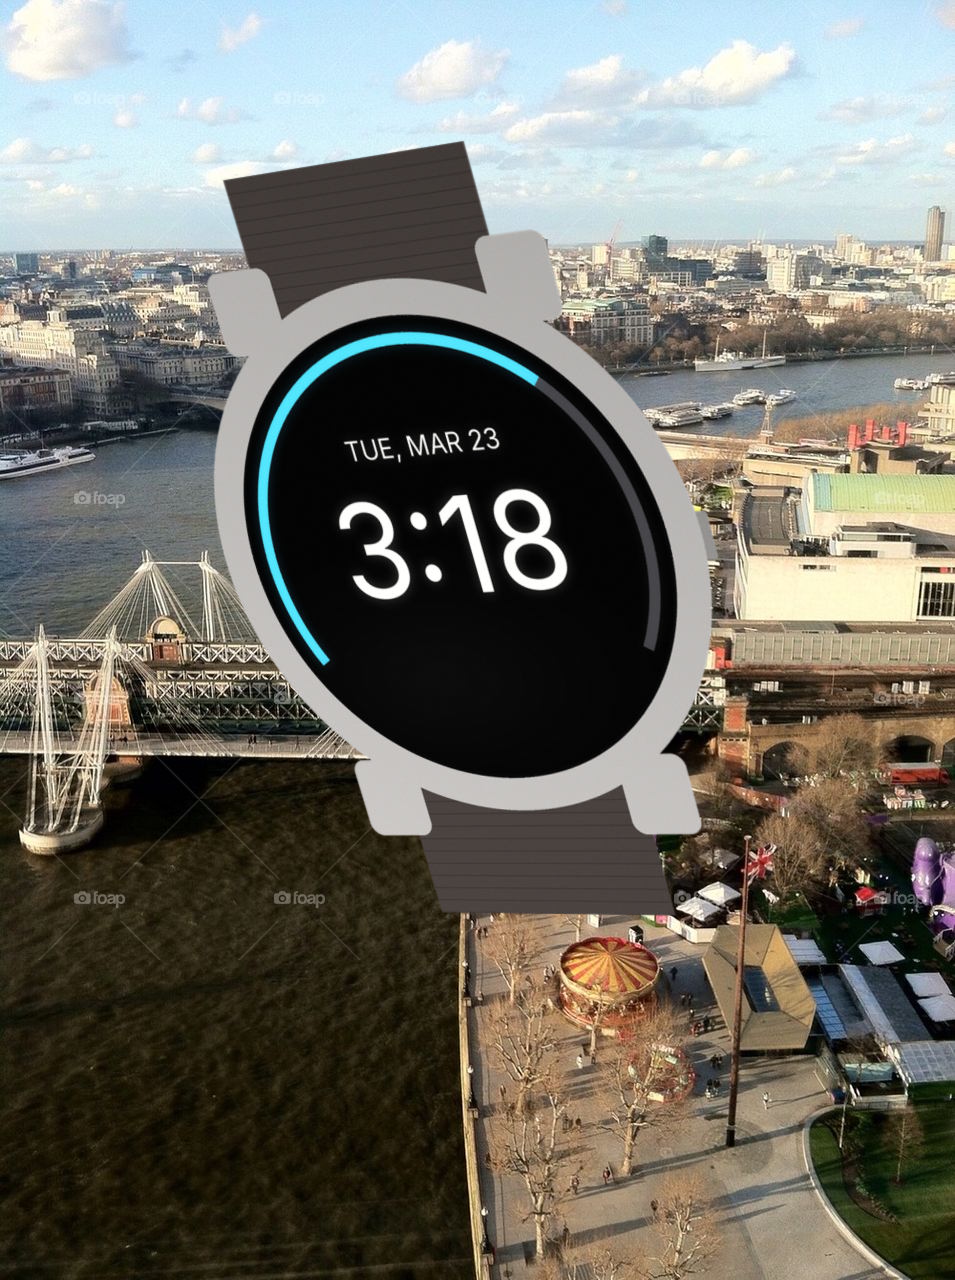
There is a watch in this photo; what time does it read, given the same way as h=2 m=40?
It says h=3 m=18
